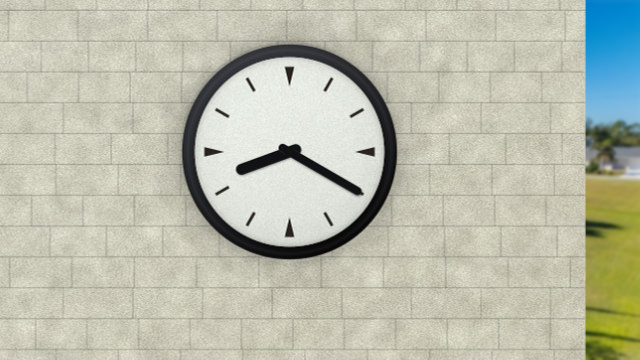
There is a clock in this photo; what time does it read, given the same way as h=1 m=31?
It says h=8 m=20
